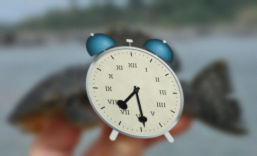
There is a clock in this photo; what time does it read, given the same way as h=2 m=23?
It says h=7 m=29
